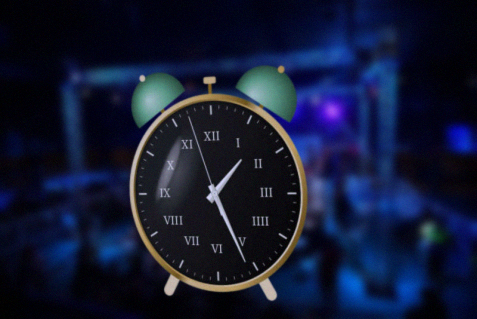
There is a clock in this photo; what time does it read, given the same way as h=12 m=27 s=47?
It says h=1 m=25 s=57
